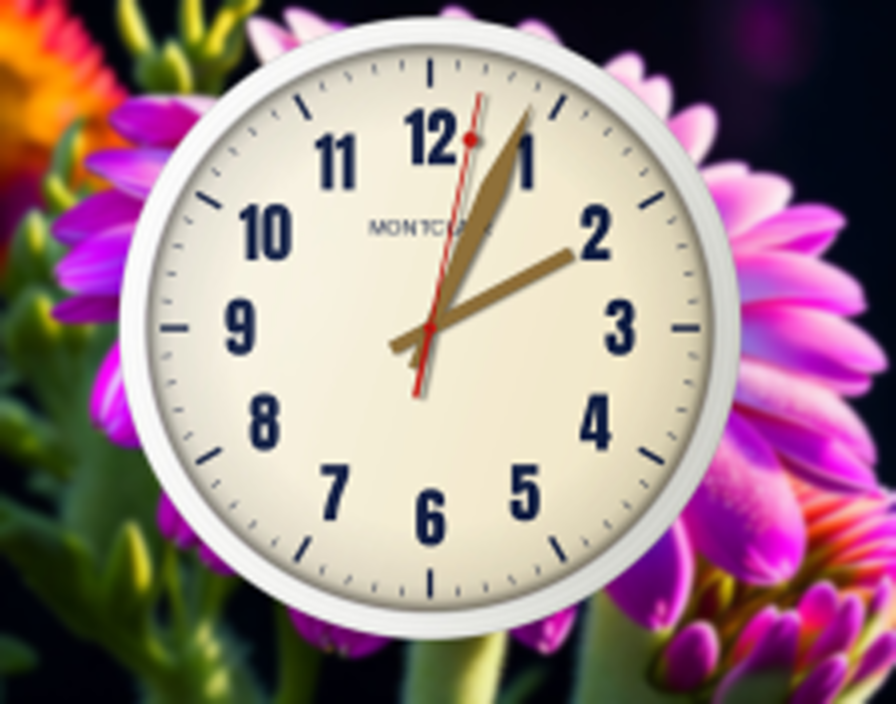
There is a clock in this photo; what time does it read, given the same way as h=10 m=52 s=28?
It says h=2 m=4 s=2
